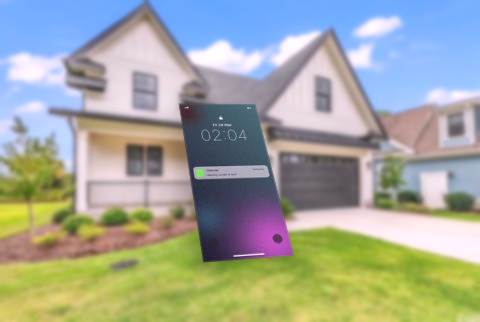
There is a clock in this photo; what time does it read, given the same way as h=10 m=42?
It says h=2 m=4
